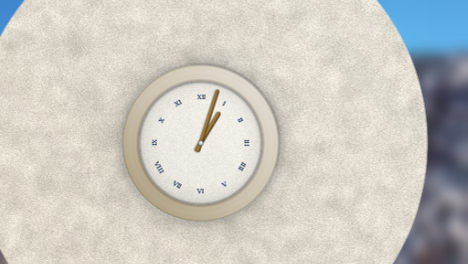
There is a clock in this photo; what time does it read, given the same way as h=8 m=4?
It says h=1 m=3
